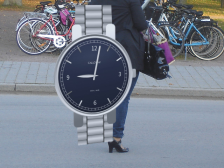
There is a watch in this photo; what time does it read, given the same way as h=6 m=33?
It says h=9 m=2
